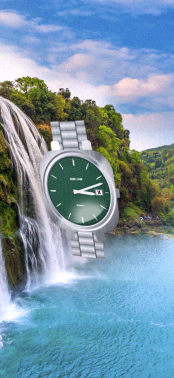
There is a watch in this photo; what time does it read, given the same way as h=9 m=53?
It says h=3 m=12
